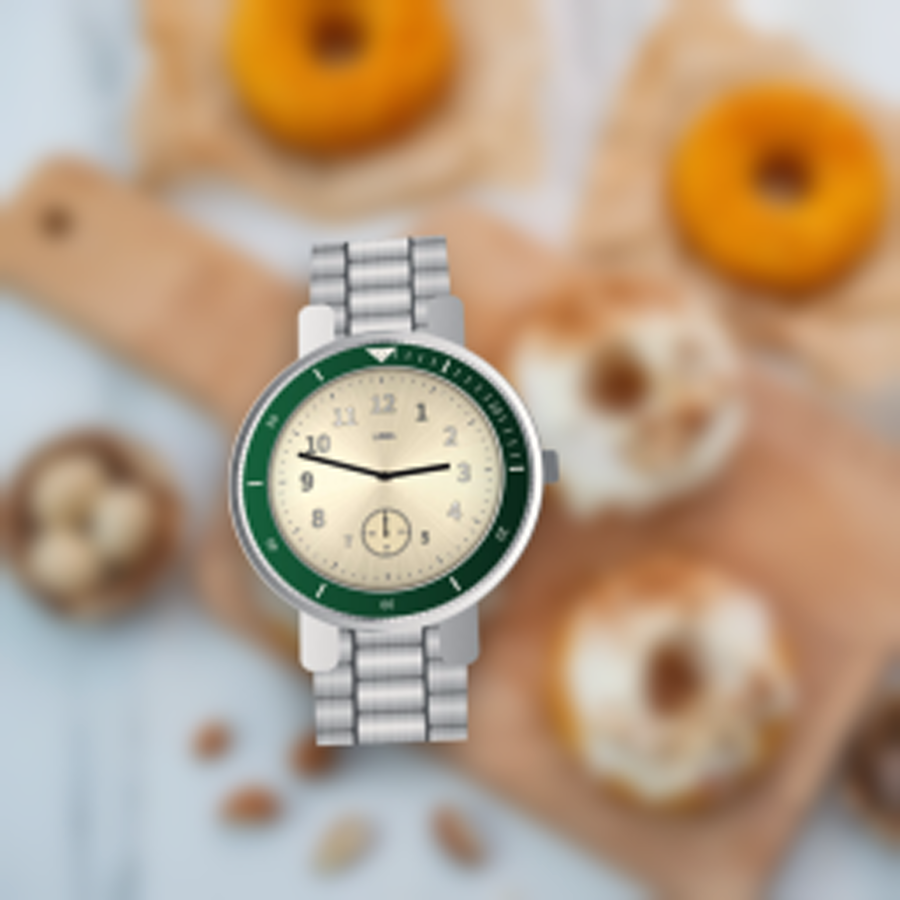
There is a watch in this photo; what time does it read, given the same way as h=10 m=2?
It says h=2 m=48
